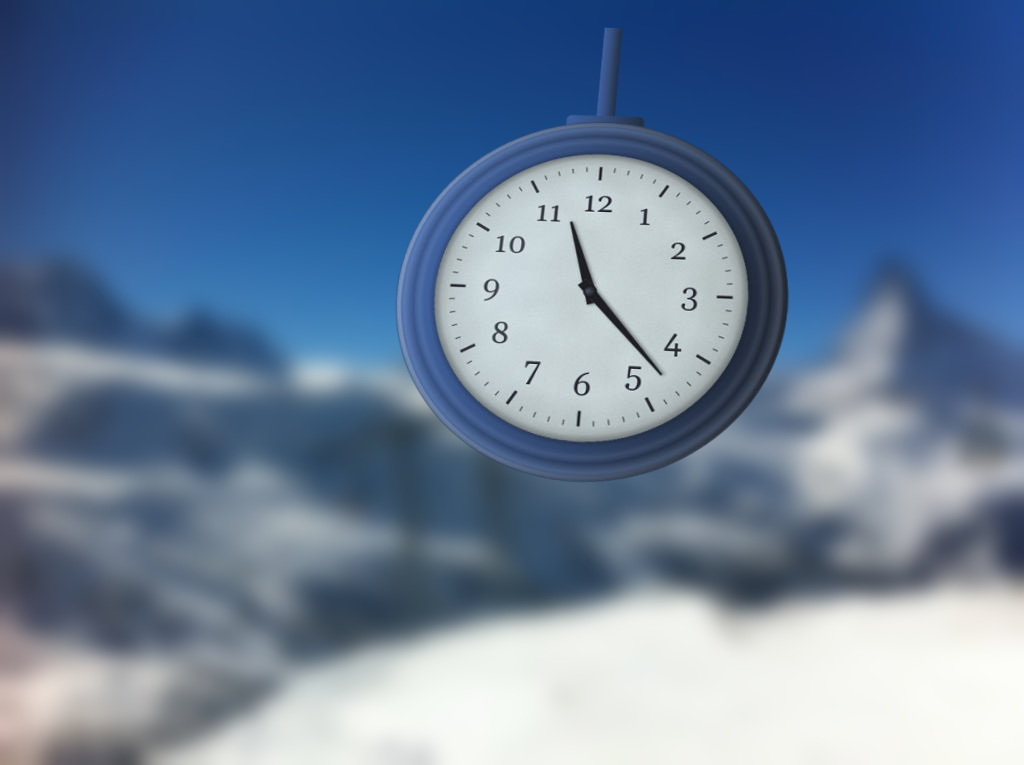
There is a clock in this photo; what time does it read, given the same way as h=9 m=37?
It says h=11 m=23
